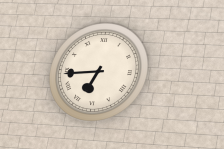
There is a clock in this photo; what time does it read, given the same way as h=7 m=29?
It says h=6 m=44
